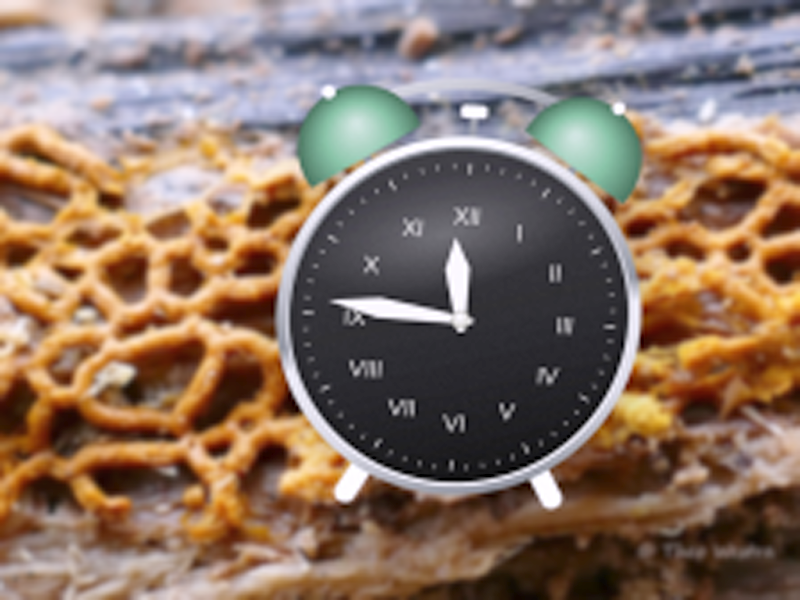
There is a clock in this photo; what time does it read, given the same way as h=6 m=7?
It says h=11 m=46
